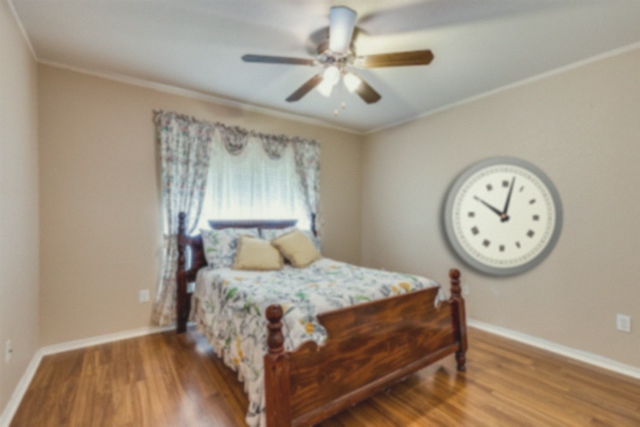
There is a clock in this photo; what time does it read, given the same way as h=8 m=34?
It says h=10 m=2
